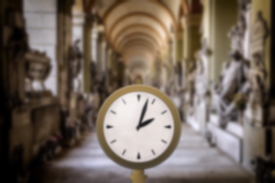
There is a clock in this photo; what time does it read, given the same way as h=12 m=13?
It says h=2 m=3
